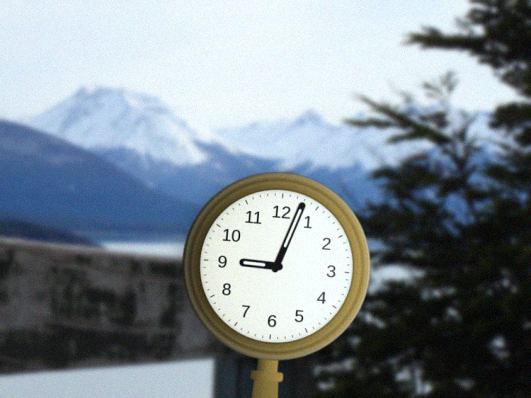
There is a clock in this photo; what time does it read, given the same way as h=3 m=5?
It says h=9 m=3
